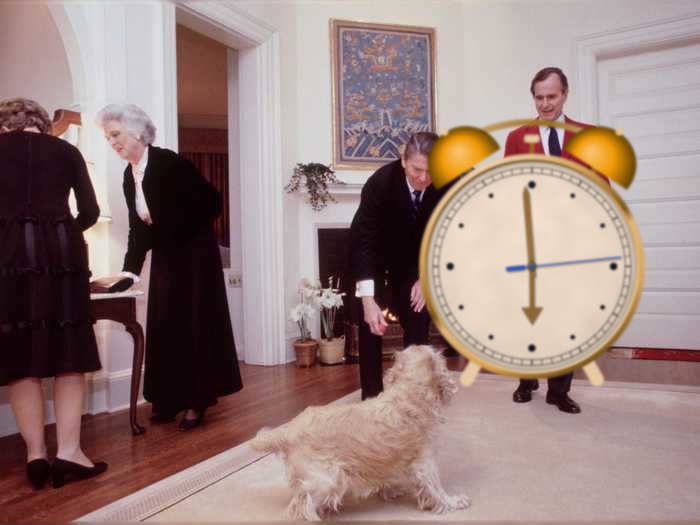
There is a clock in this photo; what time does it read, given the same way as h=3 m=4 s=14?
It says h=5 m=59 s=14
